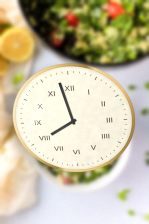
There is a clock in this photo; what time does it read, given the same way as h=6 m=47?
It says h=7 m=58
